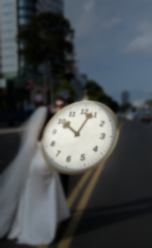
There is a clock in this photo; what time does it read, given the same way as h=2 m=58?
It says h=10 m=3
